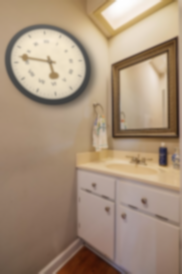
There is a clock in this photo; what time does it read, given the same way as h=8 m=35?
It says h=5 m=47
